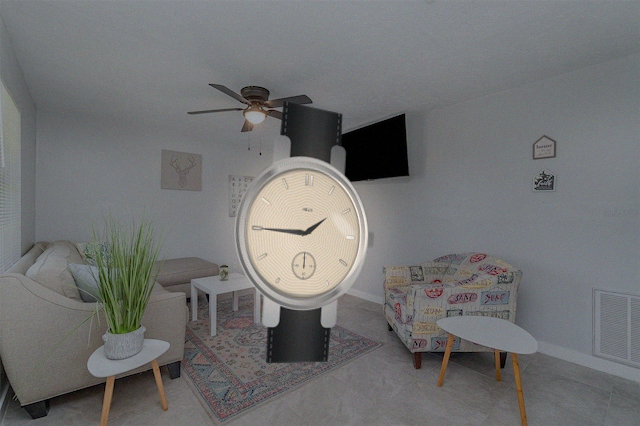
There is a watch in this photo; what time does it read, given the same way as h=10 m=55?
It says h=1 m=45
